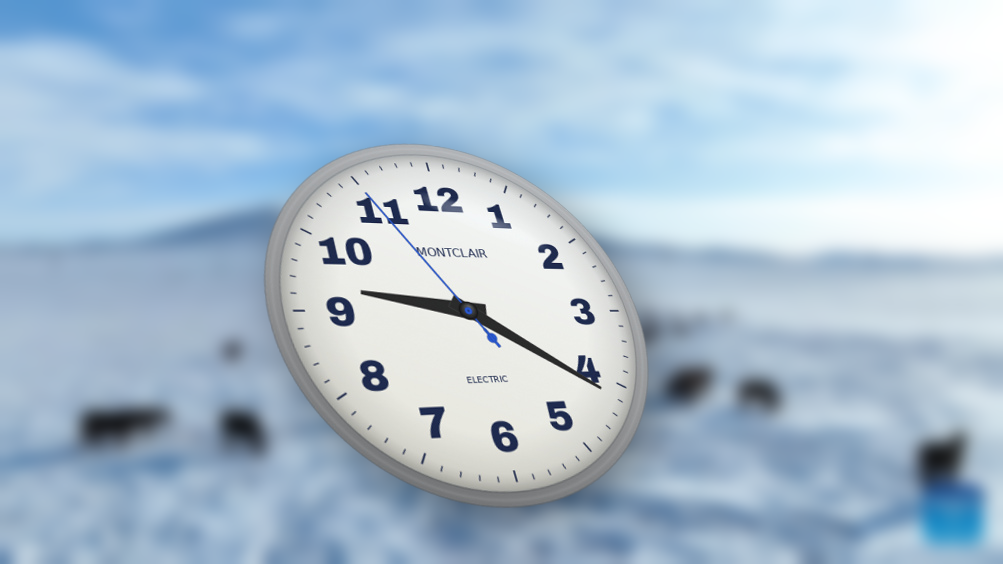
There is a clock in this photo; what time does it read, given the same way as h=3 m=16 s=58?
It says h=9 m=20 s=55
